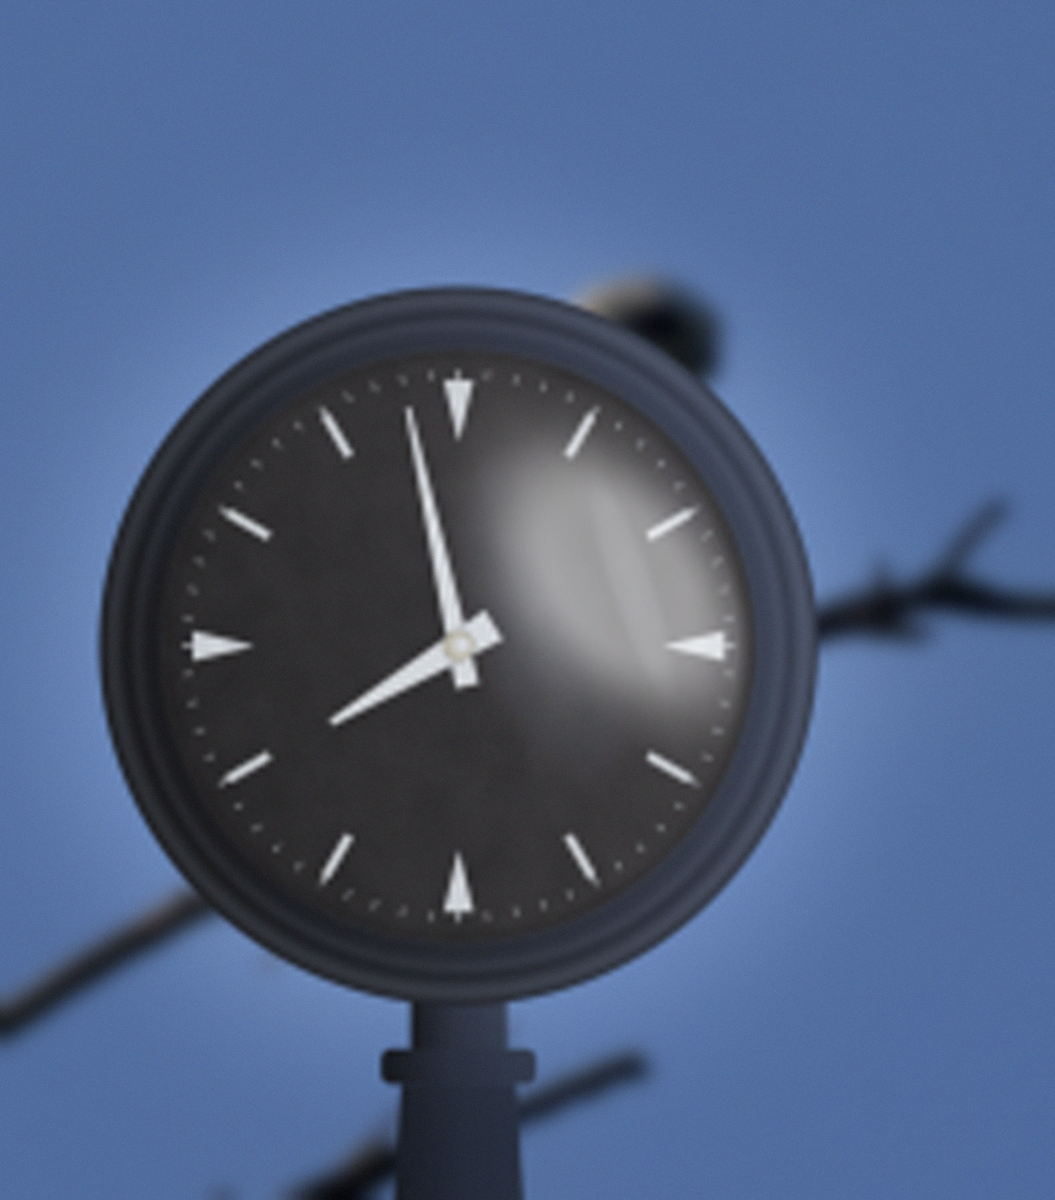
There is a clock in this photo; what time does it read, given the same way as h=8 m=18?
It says h=7 m=58
